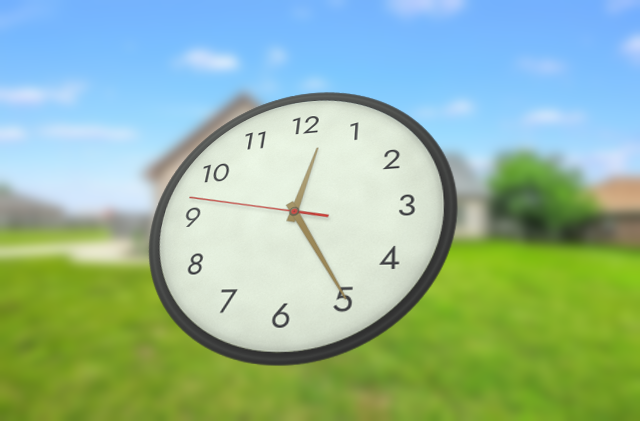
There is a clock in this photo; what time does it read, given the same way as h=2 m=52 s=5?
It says h=12 m=24 s=47
